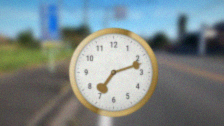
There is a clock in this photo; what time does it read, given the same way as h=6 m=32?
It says h=7 m=12
